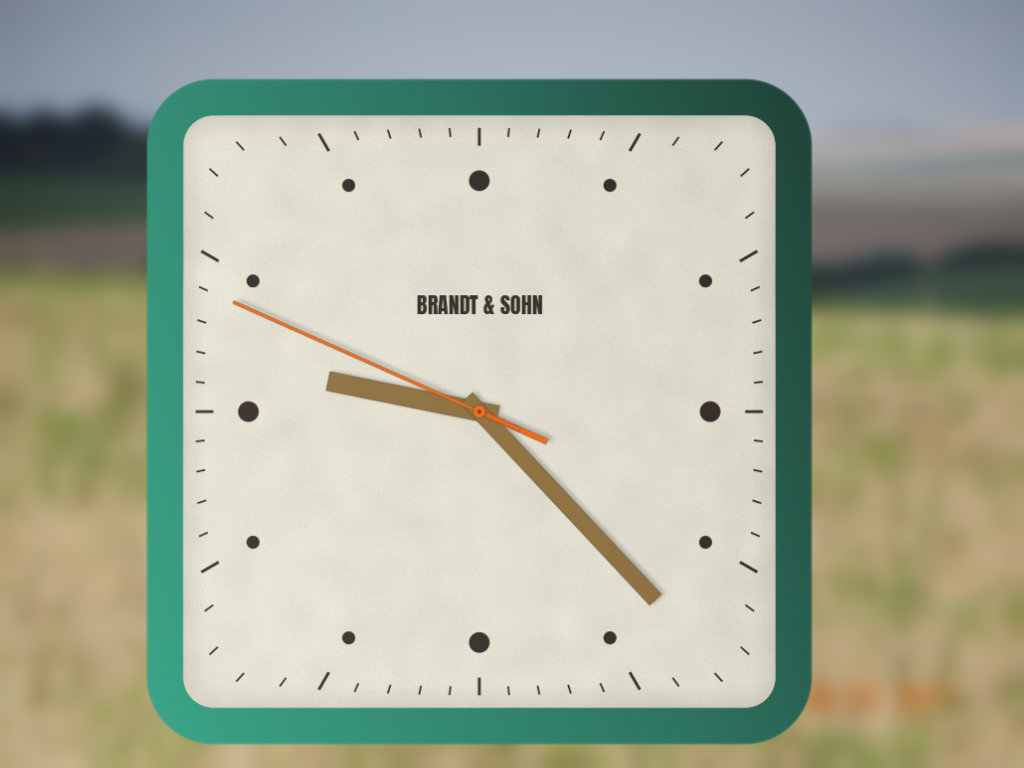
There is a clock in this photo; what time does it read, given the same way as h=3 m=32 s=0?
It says h=9 m=22 s=49
